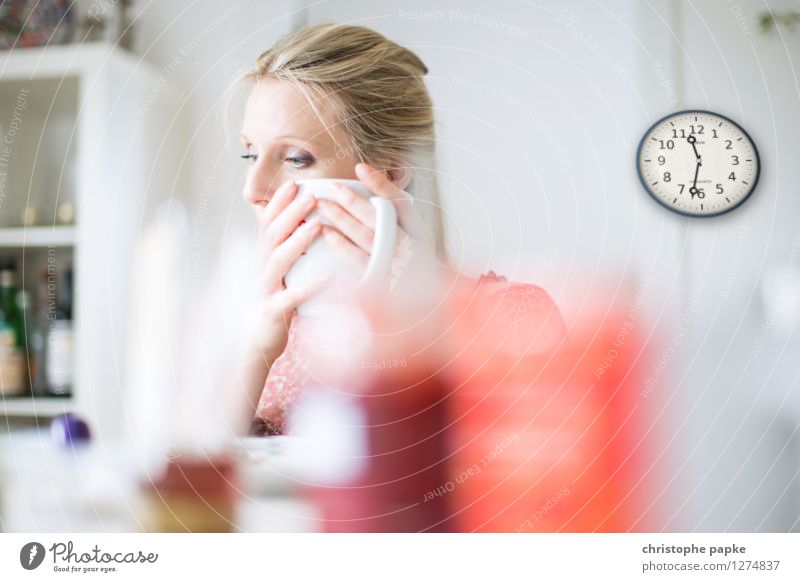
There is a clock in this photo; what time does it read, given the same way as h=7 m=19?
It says h=11 m=32
